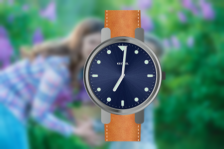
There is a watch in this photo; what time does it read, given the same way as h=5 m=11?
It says h=7 m=1
